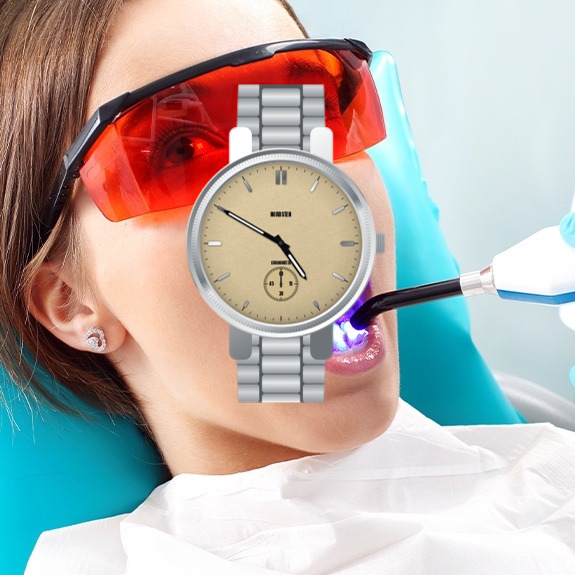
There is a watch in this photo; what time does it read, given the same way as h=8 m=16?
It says h=4 m=50
